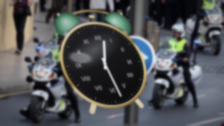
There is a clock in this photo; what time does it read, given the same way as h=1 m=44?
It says h=12 m=28
